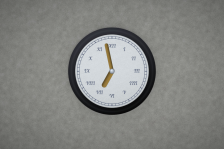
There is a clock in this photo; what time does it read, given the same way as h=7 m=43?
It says h=6 m=58
